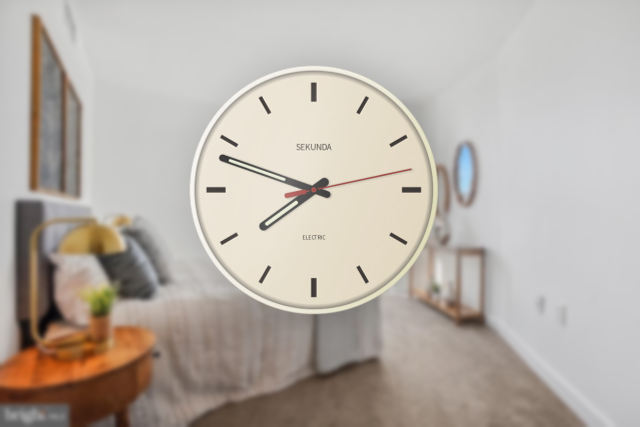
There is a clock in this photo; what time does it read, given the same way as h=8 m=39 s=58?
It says h=7 m=48 s=13
